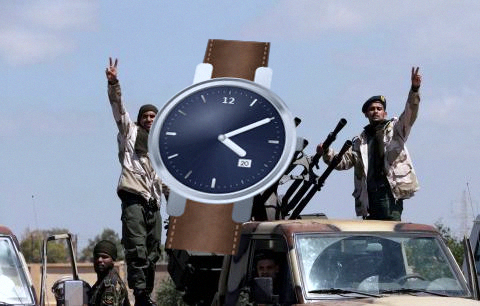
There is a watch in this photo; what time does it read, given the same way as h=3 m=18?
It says h=4 m=10
